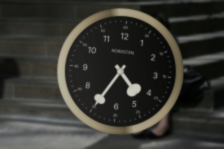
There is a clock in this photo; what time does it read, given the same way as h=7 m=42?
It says h=4 m=35
